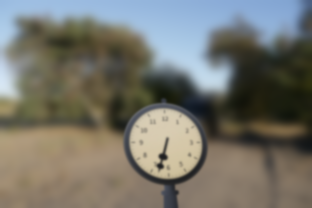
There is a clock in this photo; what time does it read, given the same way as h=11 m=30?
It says h=6 m=33
